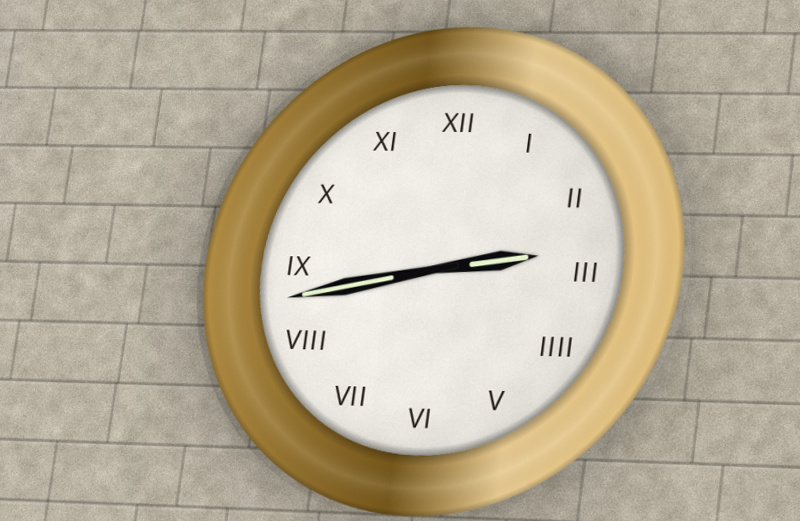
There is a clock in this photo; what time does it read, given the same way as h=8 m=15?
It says h=2 m=43
